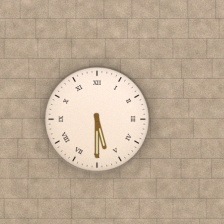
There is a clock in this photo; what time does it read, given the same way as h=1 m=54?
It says h=5 m=30
